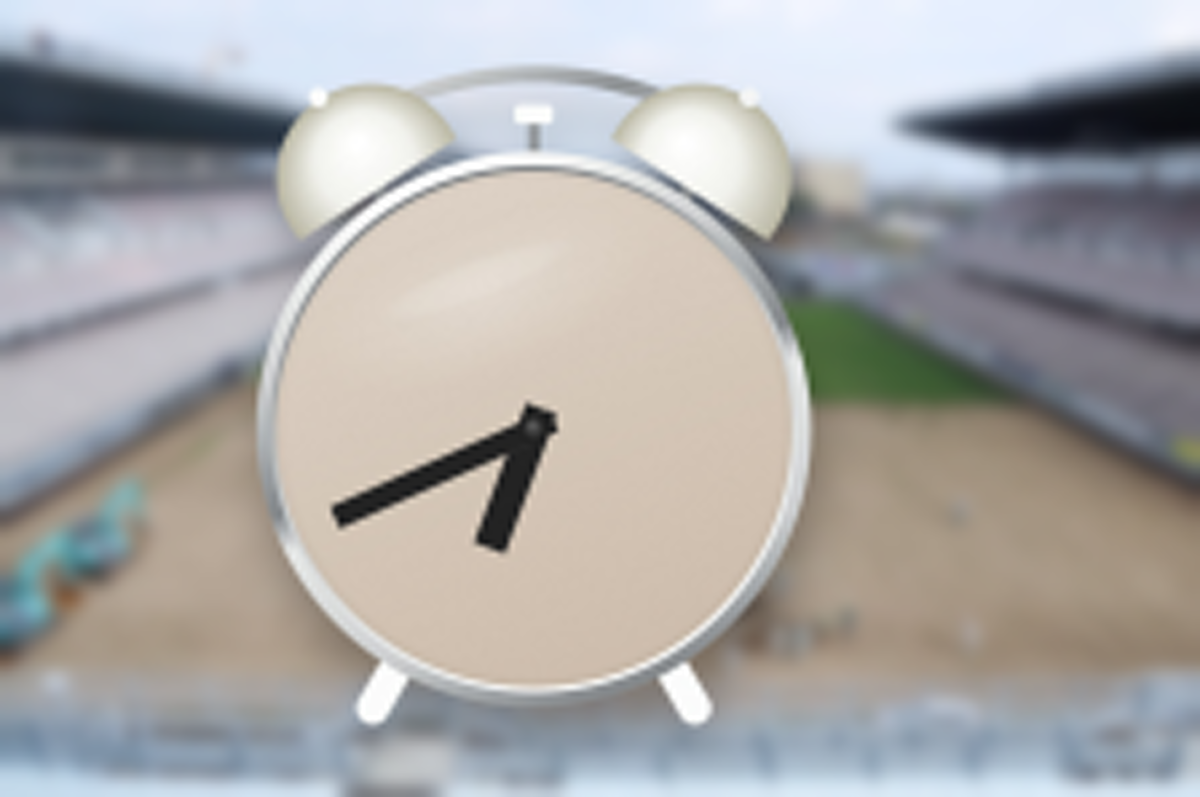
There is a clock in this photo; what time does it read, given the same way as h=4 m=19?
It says h=6 m=41
